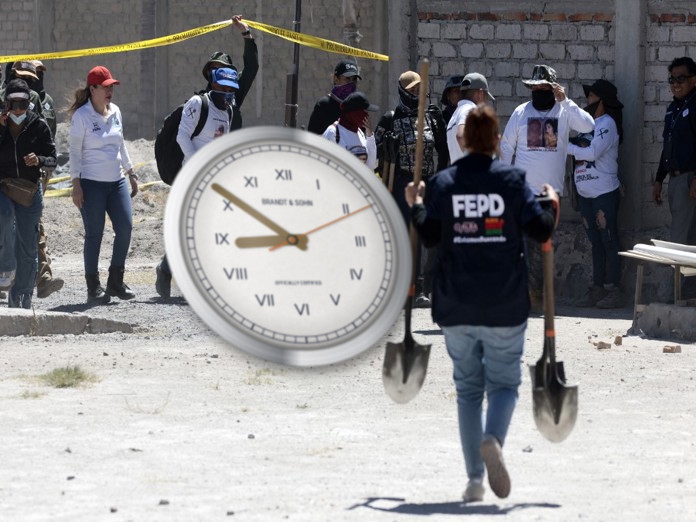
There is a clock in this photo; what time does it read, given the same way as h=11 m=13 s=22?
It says h=8 m=51 s=11
